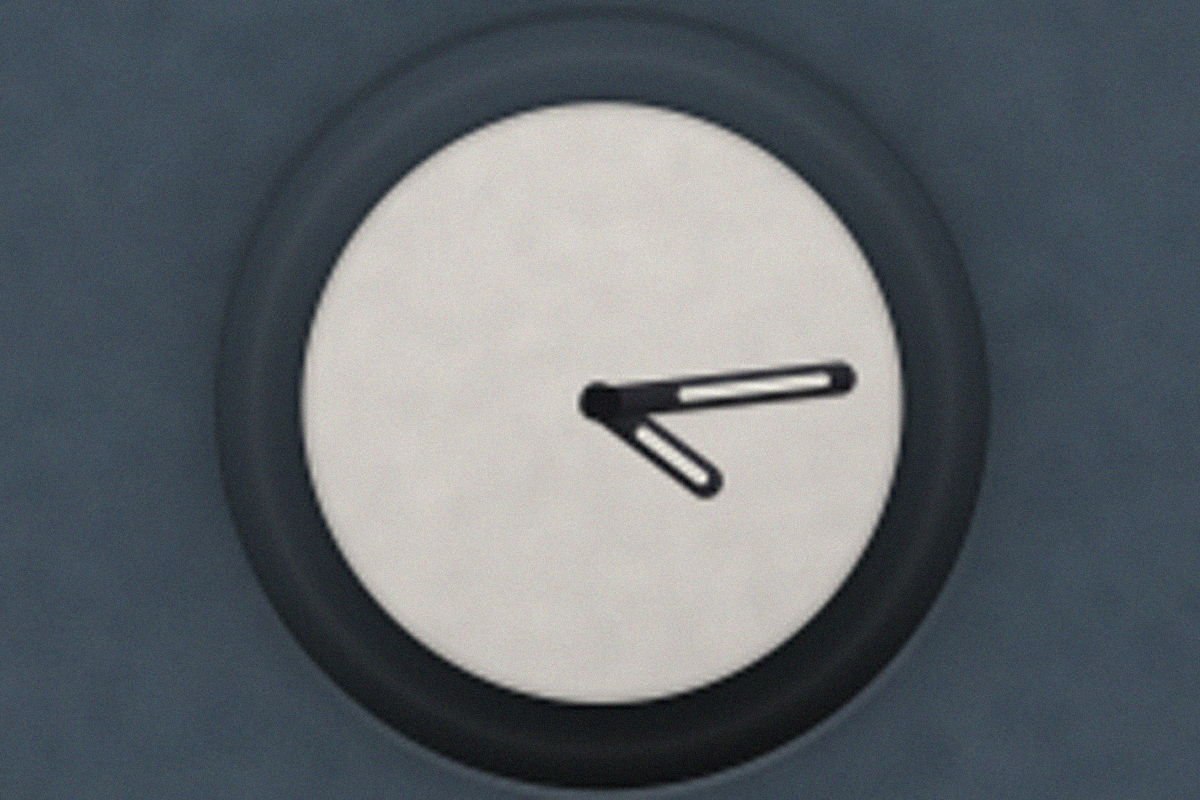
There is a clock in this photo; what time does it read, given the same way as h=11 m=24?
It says h=4 m=14
